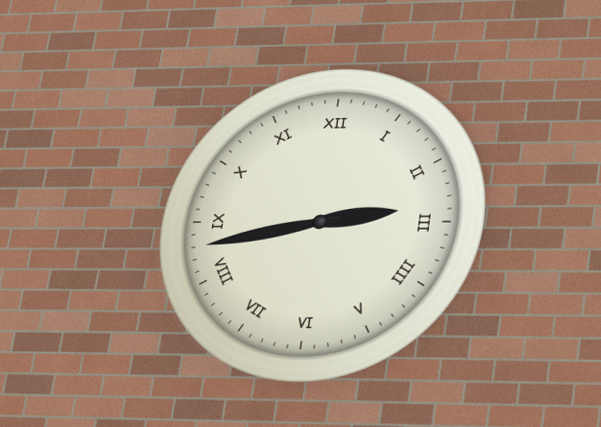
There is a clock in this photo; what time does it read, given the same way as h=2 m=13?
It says h=2 m=43
